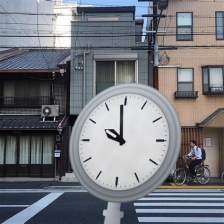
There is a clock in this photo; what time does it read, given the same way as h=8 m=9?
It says h=9 m=59
